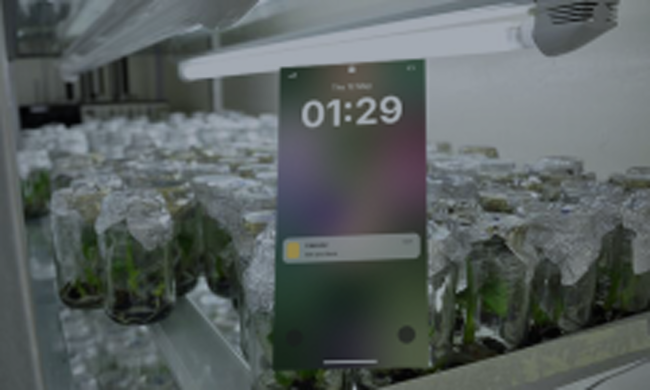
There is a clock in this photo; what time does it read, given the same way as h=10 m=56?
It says h=1 m=29
